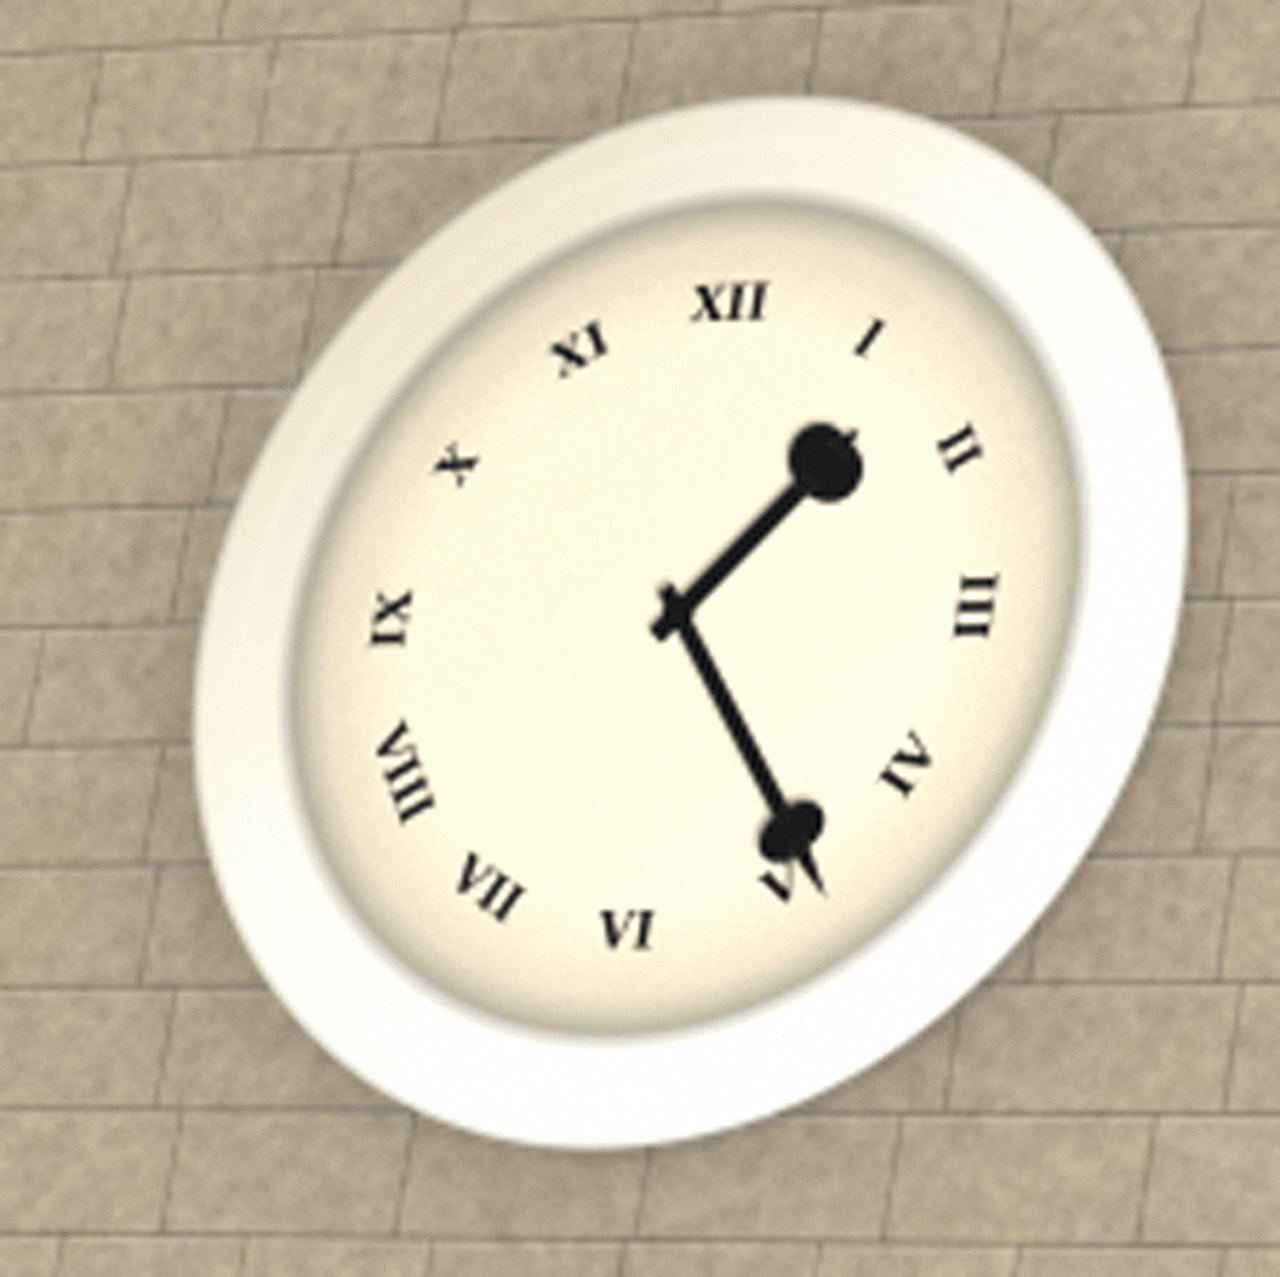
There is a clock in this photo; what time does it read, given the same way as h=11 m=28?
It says h=1 m=24
